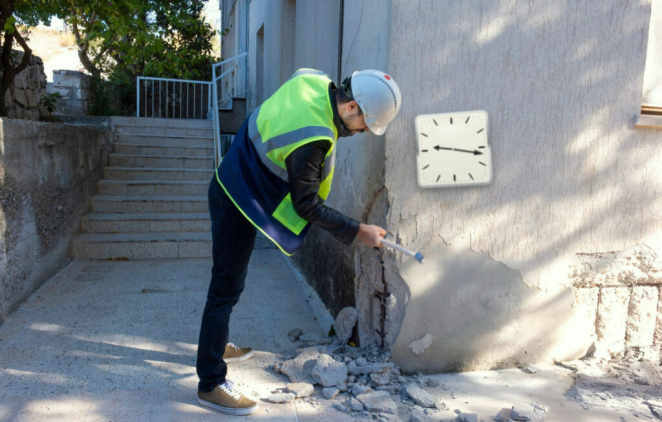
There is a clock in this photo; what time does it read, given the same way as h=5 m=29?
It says h=9 m=17
